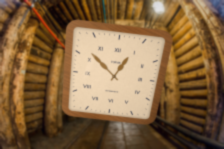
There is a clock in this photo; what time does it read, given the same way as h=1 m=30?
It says h=12 m=52
